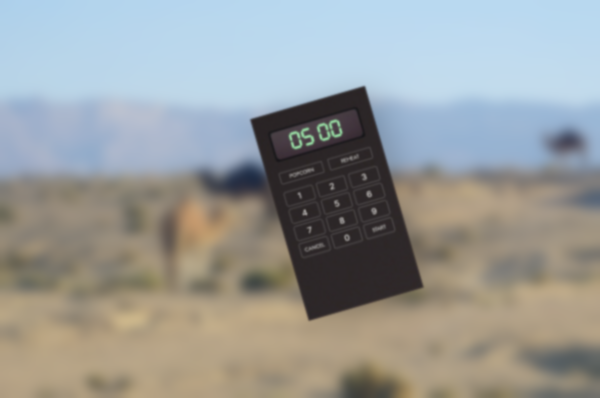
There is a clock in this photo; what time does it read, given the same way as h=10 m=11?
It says h=5 m=0
